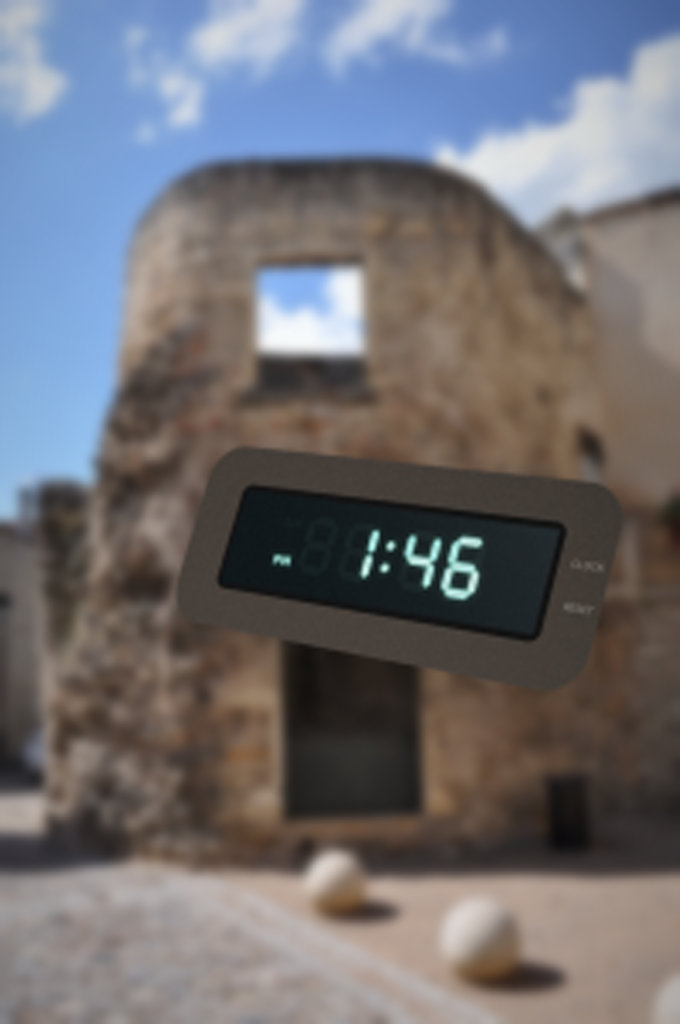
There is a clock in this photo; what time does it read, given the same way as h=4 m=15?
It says h=1 m=46
